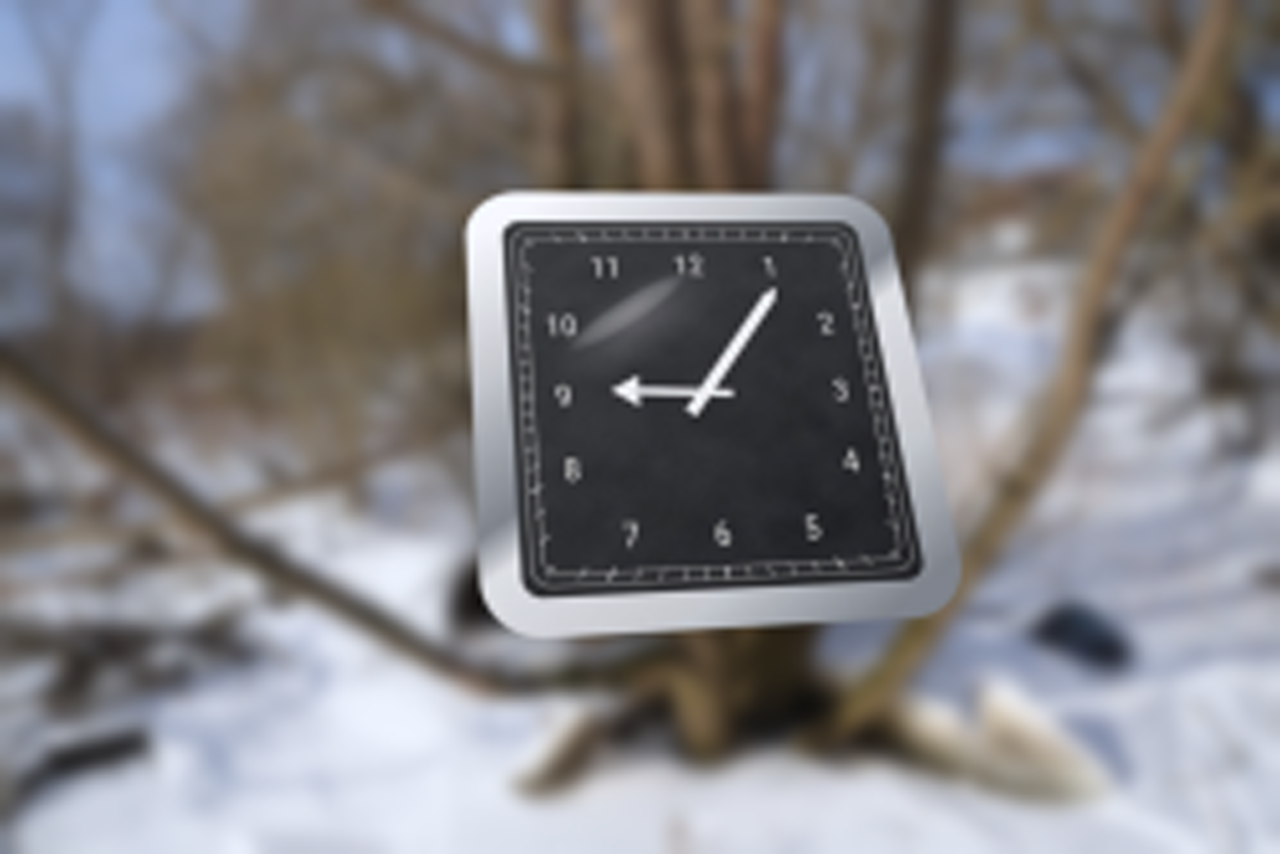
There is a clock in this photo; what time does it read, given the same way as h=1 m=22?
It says h=9 m=6
